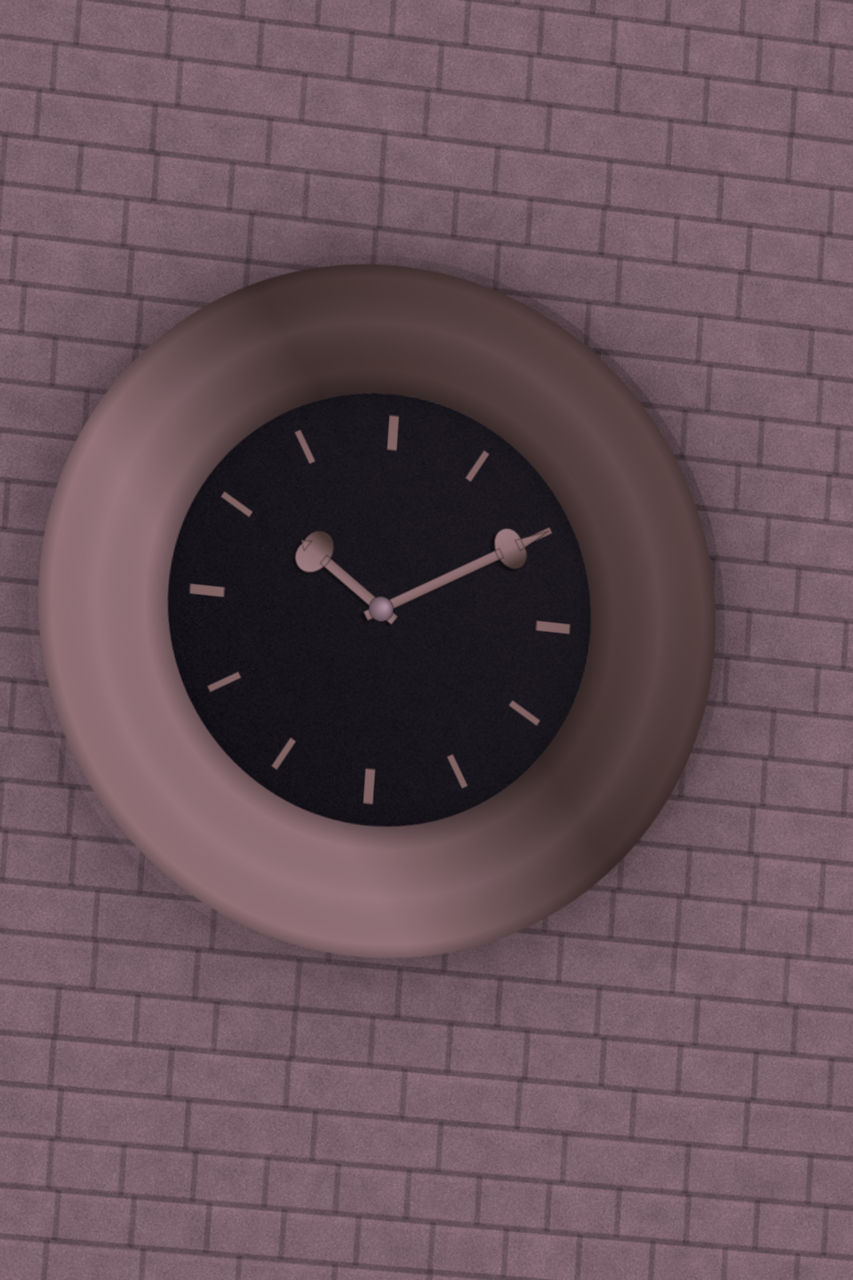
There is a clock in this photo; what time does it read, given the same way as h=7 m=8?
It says h=10 m=10
